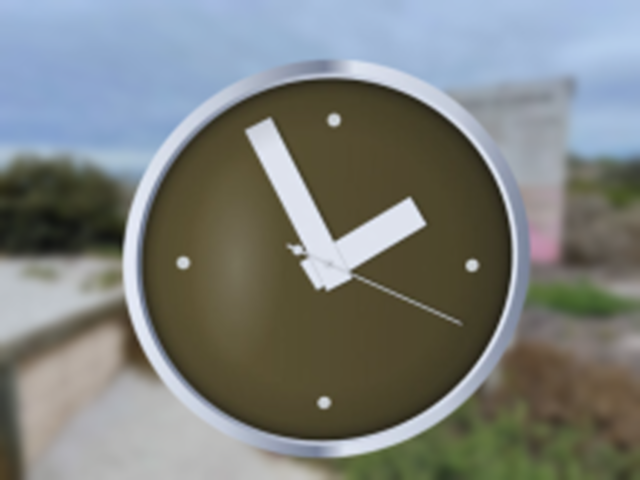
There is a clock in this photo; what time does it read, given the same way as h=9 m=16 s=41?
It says h=1 m=55 s=19
